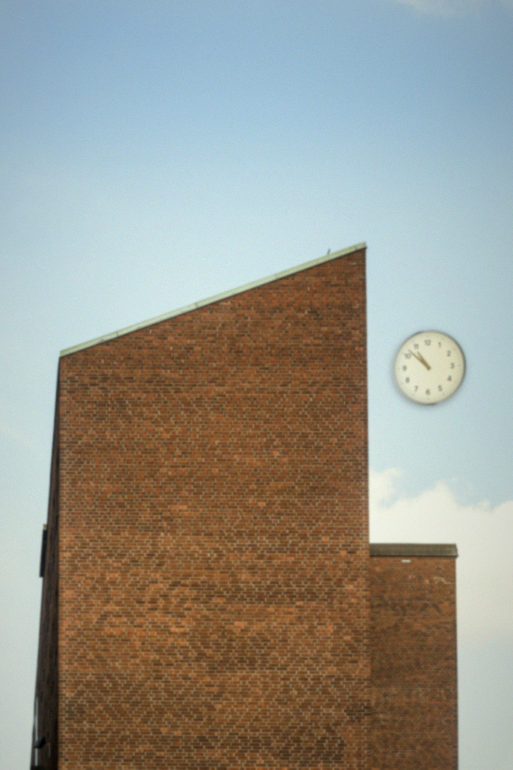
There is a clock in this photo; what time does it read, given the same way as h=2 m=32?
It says h=10 m=52
